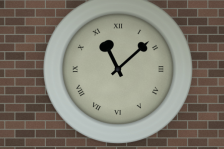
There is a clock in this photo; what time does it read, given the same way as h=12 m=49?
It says h=11 m=8
